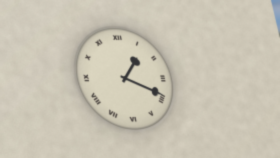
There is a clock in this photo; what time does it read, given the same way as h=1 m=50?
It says h=1 m=19
